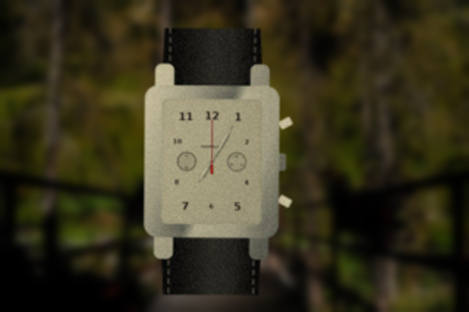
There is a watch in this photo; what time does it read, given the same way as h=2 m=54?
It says h=7 m=5
